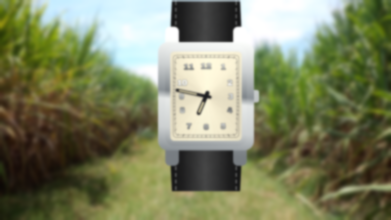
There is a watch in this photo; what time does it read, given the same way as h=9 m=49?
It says h=6 m=47
